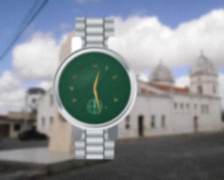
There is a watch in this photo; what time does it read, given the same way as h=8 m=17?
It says h=12 m=28
